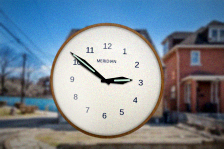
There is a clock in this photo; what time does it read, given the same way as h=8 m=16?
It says h=2 m=51
